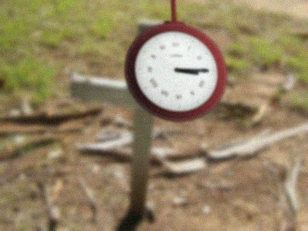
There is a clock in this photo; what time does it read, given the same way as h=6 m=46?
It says h=3 m=15
